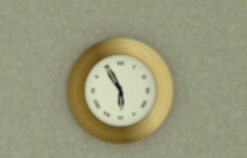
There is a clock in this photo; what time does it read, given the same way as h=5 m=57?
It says h=5 m=55
